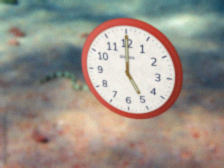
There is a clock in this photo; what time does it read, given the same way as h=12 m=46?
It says h=5 m=0
